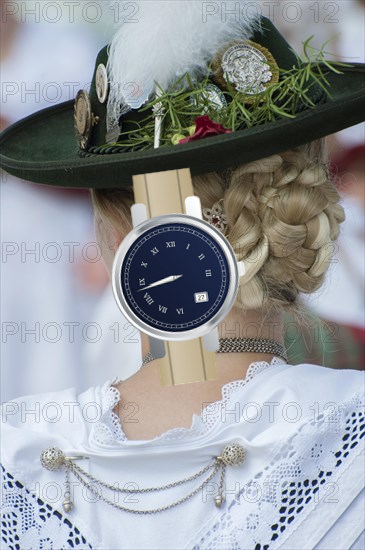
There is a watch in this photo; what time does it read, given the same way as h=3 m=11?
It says h=8 m=43
